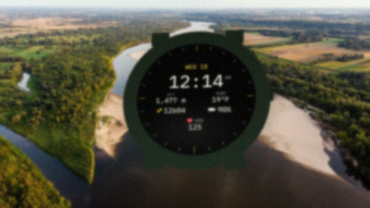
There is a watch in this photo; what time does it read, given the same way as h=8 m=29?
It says h=12 m=14
